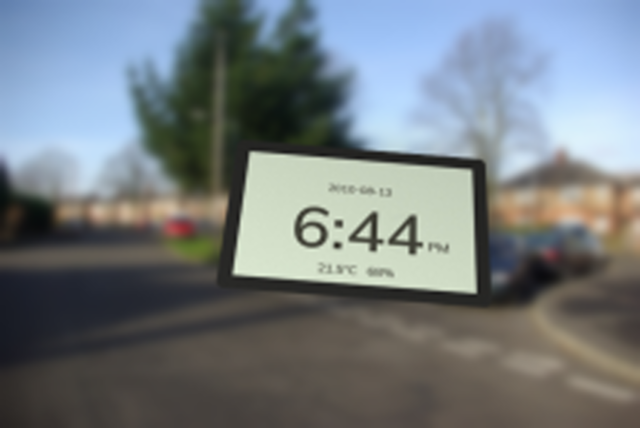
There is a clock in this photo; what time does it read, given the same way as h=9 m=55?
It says h=6 m=44
